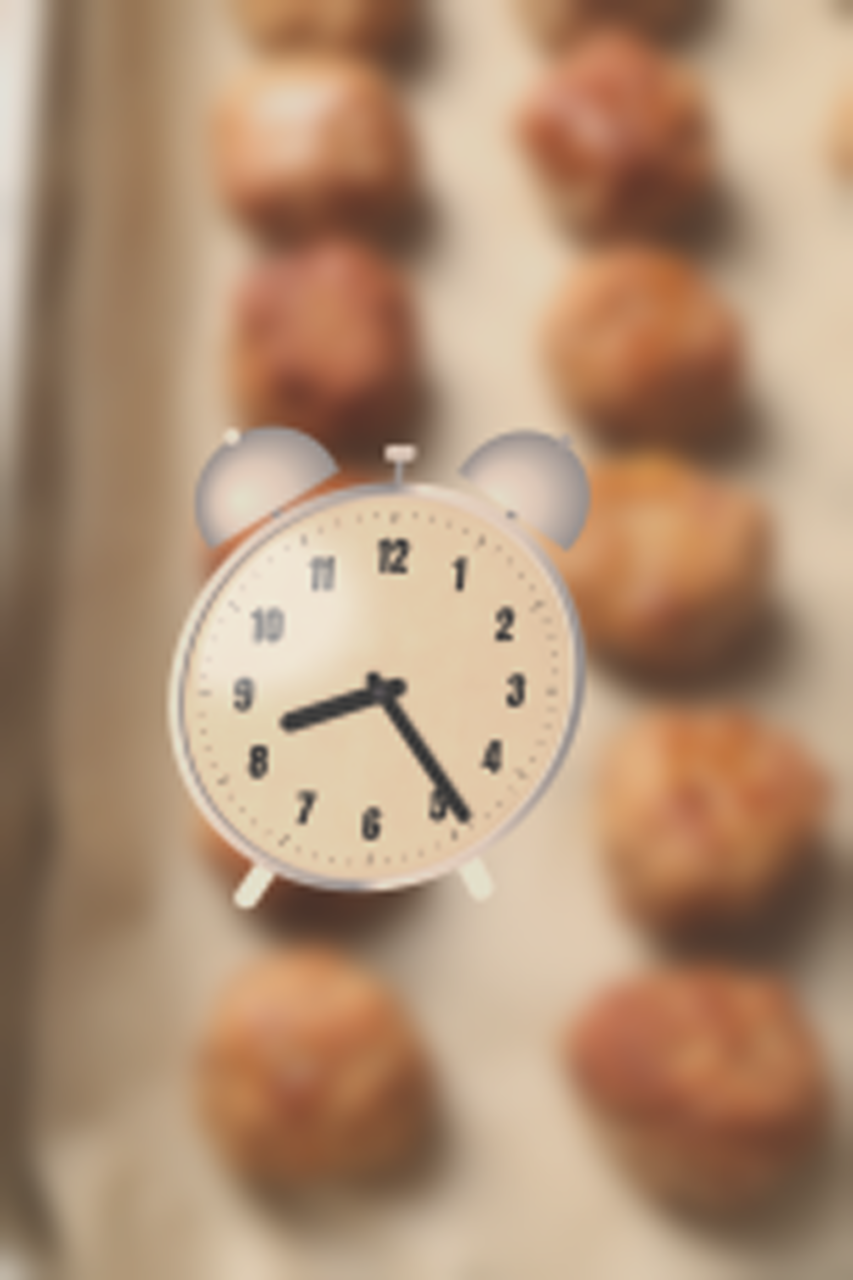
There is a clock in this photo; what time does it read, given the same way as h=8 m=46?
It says h=8 m=24
